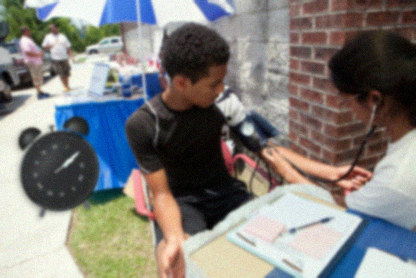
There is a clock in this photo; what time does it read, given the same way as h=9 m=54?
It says h=2 m=10
